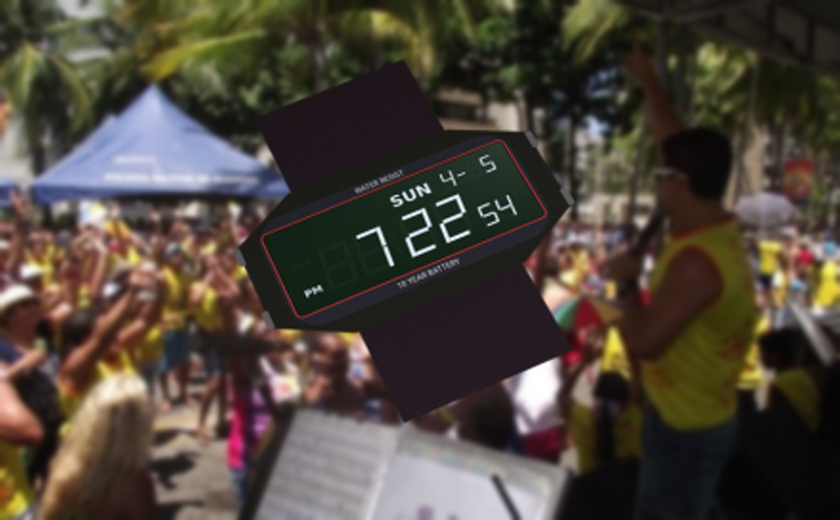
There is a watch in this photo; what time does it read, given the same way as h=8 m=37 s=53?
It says h=7 m=22 s=54
